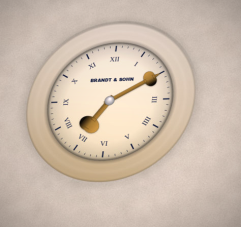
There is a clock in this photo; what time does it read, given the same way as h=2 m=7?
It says h=7 m=10
